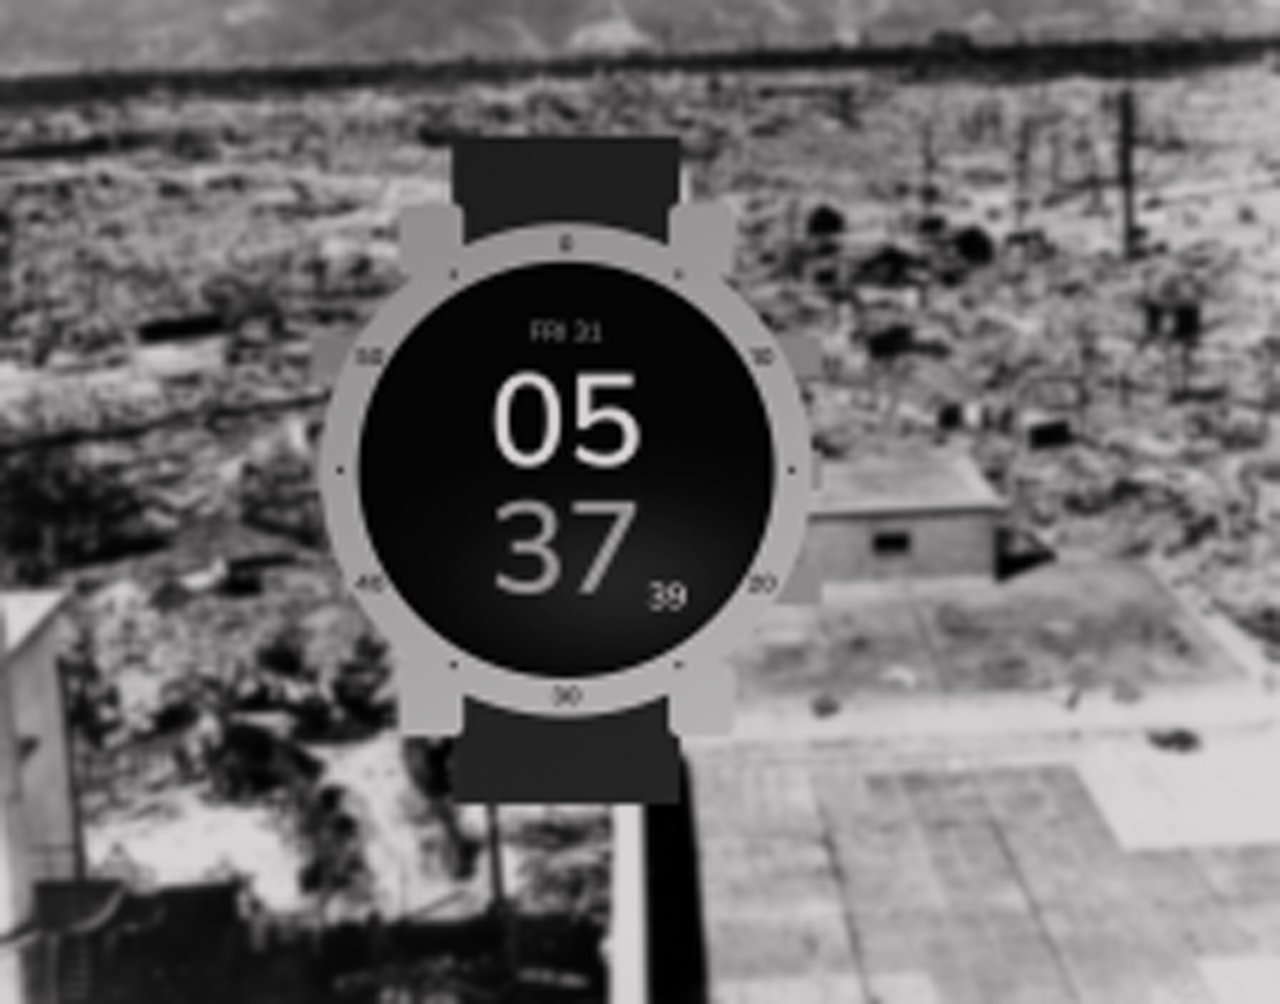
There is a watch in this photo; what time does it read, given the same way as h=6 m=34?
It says h=5 m=37
